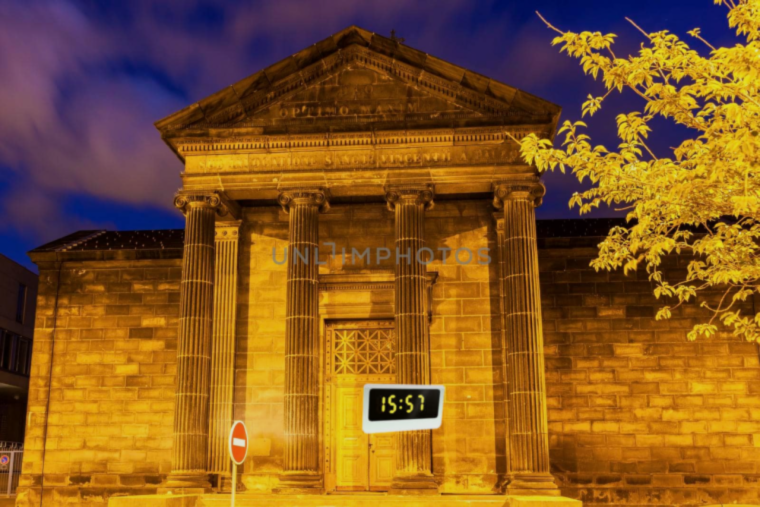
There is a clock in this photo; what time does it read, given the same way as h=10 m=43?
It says h=15 m=57
